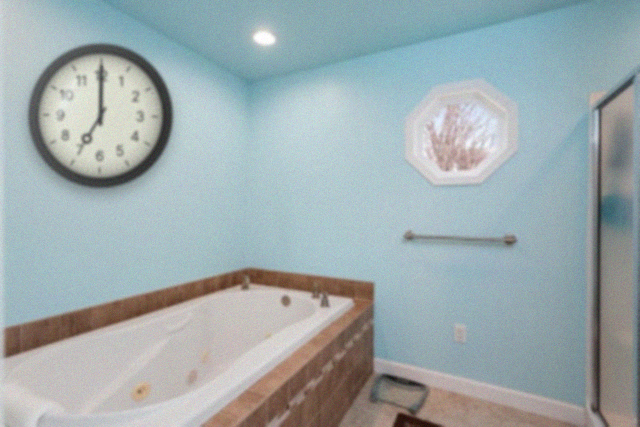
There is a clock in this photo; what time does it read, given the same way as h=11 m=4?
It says h=7 m=0
